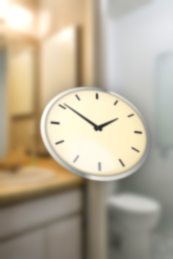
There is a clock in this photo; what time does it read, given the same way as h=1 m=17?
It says h=1 m=51
